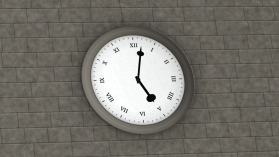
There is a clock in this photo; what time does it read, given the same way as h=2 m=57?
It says h=5 m=2
